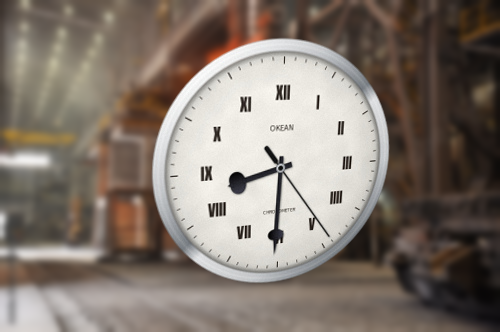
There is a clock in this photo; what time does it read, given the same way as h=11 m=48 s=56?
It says h=8 m=30 s=24
